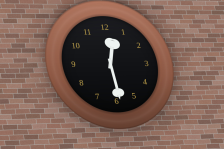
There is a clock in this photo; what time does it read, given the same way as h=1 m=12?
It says h=12 m=29
